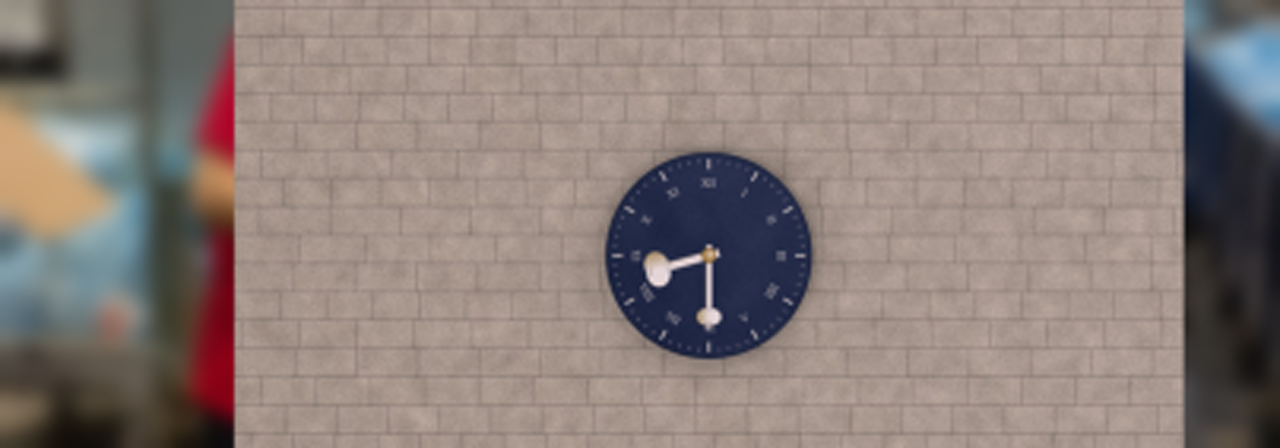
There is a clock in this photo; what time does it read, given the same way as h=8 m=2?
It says h=8 m=30
